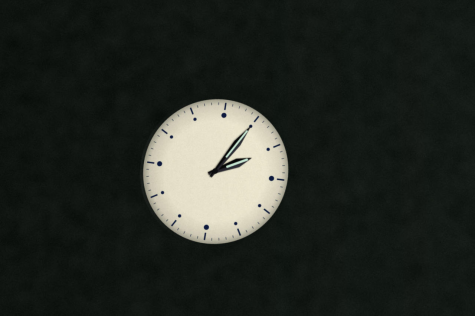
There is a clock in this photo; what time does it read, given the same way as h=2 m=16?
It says h=2 m=5
